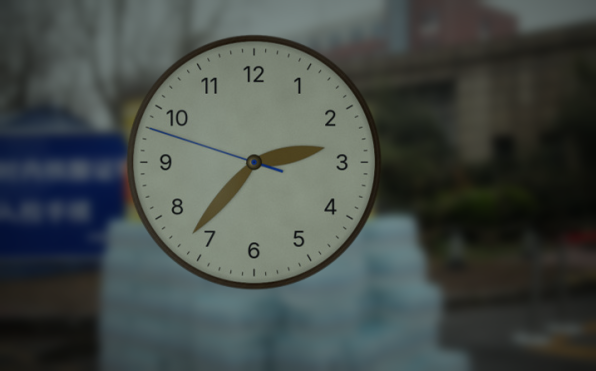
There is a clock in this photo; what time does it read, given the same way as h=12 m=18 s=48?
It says h=2 m=36 s=48
